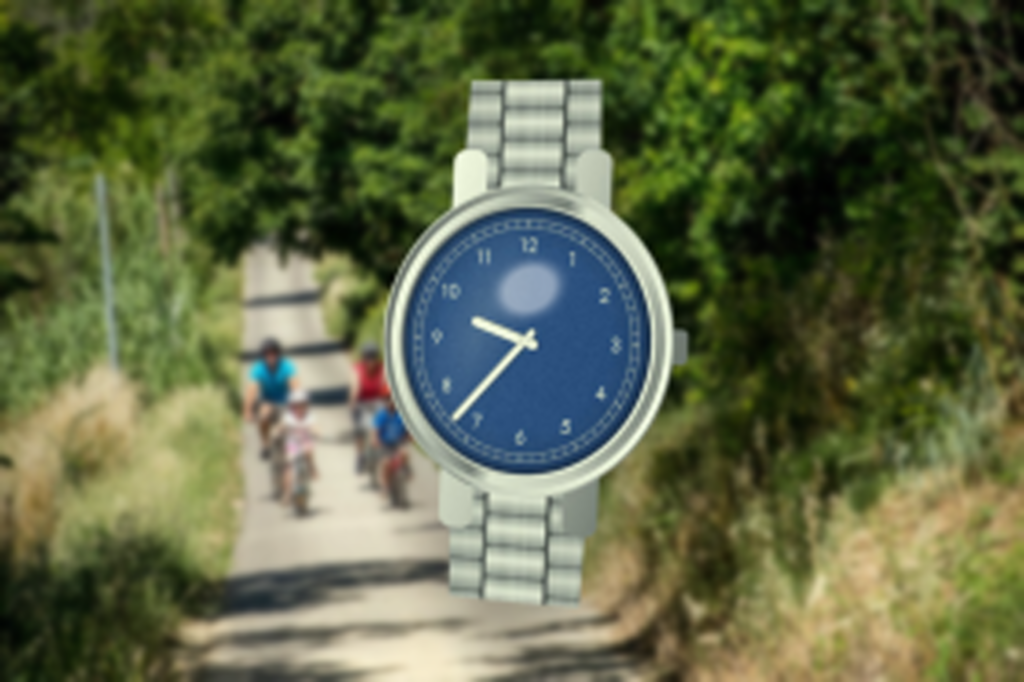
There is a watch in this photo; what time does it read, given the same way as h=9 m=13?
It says h=9 m=37
